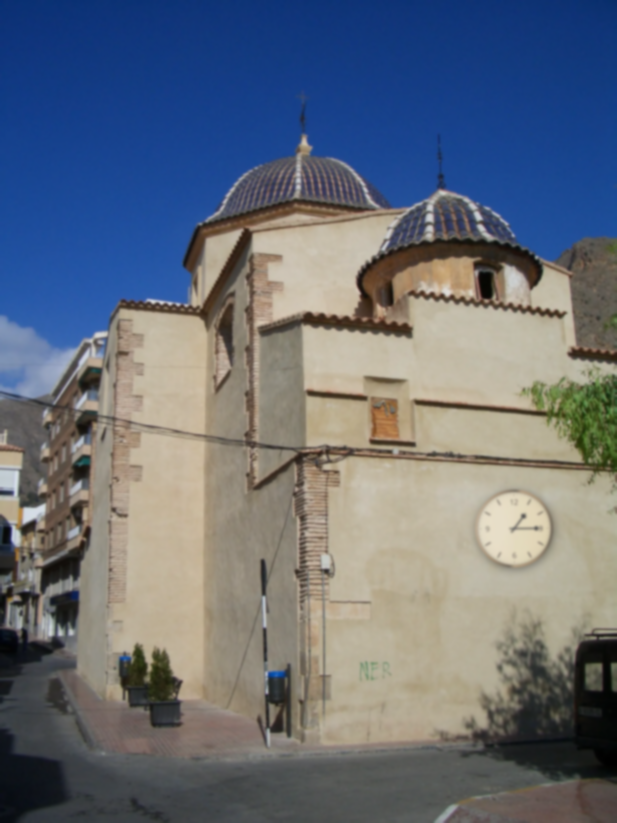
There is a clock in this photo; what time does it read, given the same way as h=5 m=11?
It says h=1 m=15
